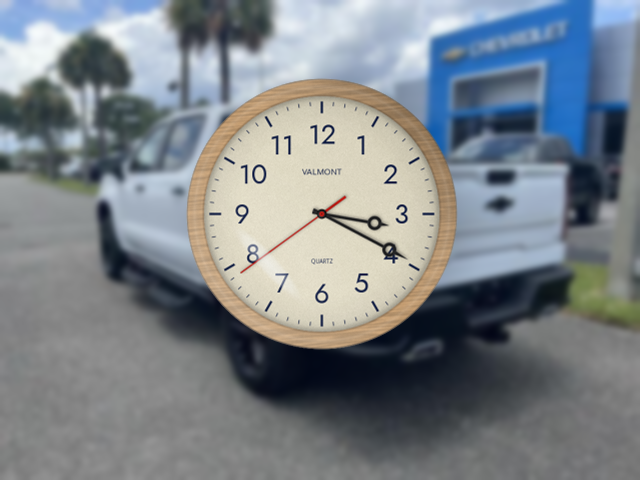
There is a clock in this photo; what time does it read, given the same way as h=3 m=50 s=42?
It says h=3 m=19 s=39
